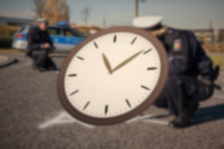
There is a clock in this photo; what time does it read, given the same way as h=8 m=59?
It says h=11 m=9
